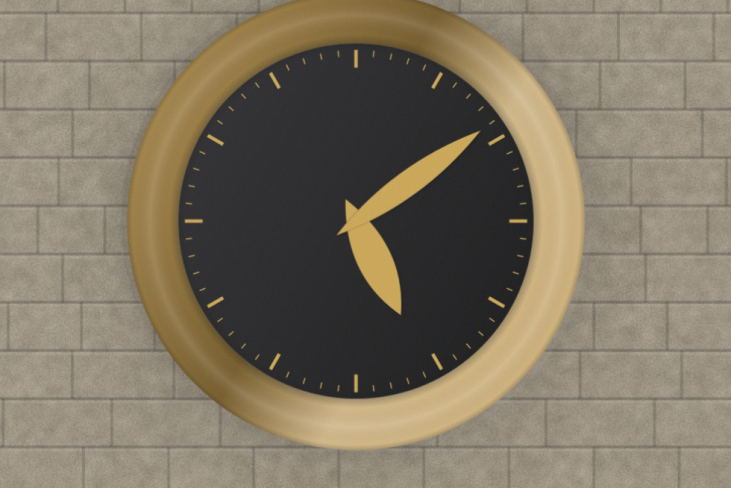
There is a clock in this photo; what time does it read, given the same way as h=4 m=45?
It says h=5 m=9
